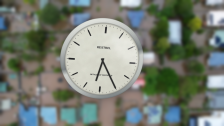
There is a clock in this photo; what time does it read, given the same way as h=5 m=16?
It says h=6 m=25
